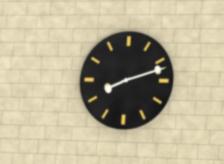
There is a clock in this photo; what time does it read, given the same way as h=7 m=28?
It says h=8 m=12
